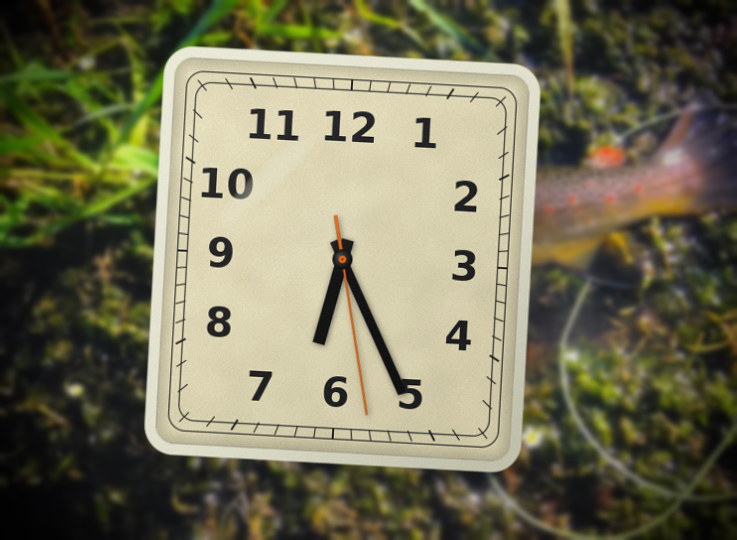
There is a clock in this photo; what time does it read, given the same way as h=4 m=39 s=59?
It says h=6 m=25 s=28
